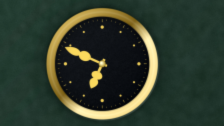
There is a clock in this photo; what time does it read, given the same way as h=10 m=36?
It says h=6 m=49
